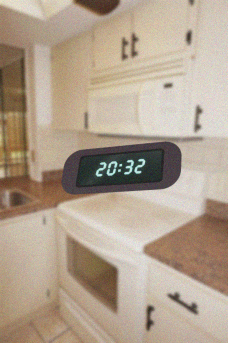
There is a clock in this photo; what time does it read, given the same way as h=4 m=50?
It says h=20 m=32
